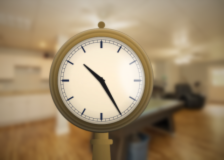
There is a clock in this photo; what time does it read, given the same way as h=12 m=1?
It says h=10 m=25
